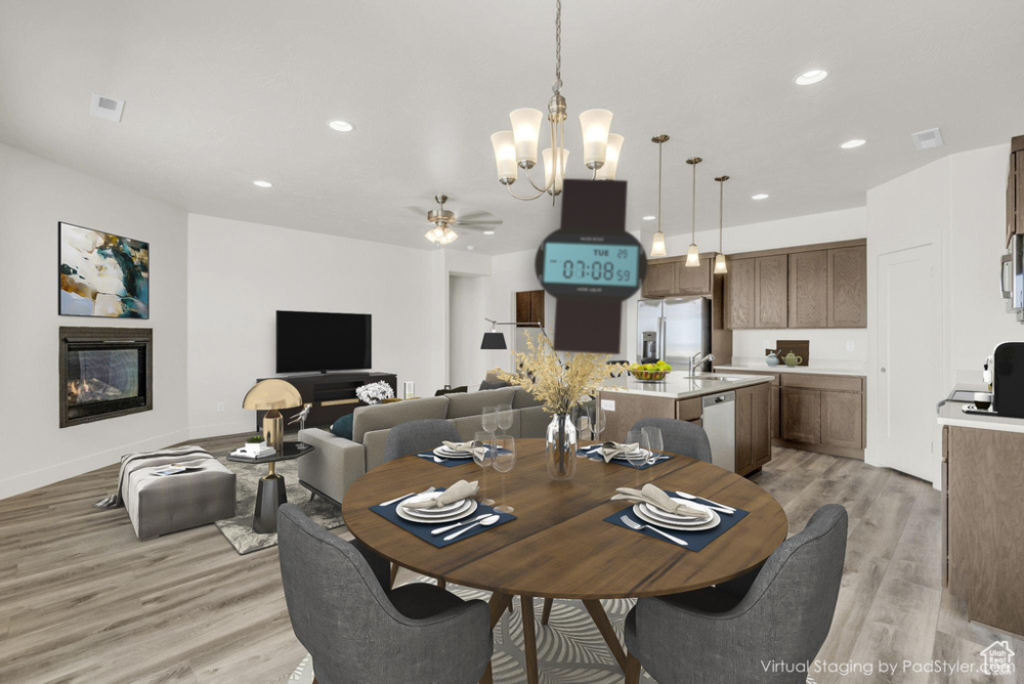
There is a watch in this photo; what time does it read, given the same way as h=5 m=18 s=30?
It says h=7 m=8 s=59
